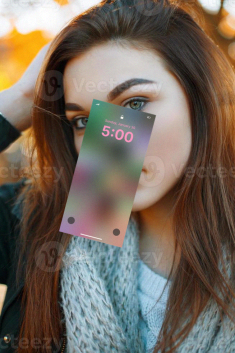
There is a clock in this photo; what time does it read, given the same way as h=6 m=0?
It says h=5 m=0
